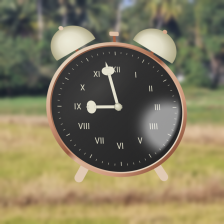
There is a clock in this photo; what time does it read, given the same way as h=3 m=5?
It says h=8 m=58
